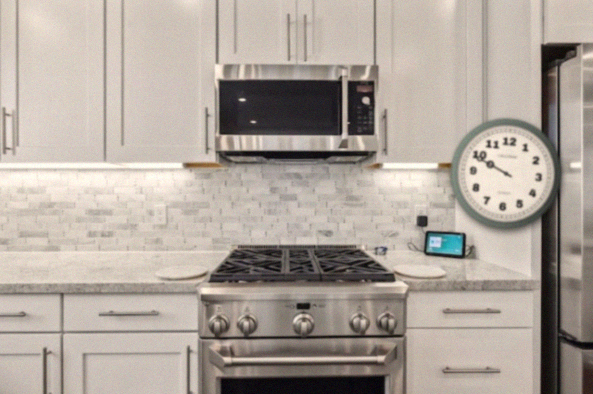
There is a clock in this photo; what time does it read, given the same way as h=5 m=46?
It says h=9 m=49
